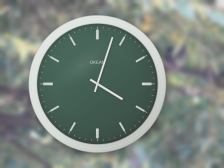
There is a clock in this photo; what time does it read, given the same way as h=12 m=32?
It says h=4 m=3
